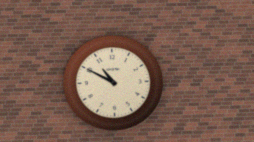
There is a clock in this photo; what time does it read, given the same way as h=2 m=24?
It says h=10 m=50
